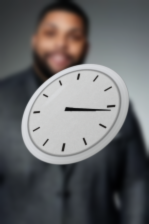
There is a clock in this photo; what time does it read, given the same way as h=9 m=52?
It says h=3 m=16
